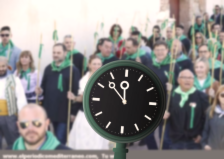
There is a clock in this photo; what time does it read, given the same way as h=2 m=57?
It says h=11 m=53
